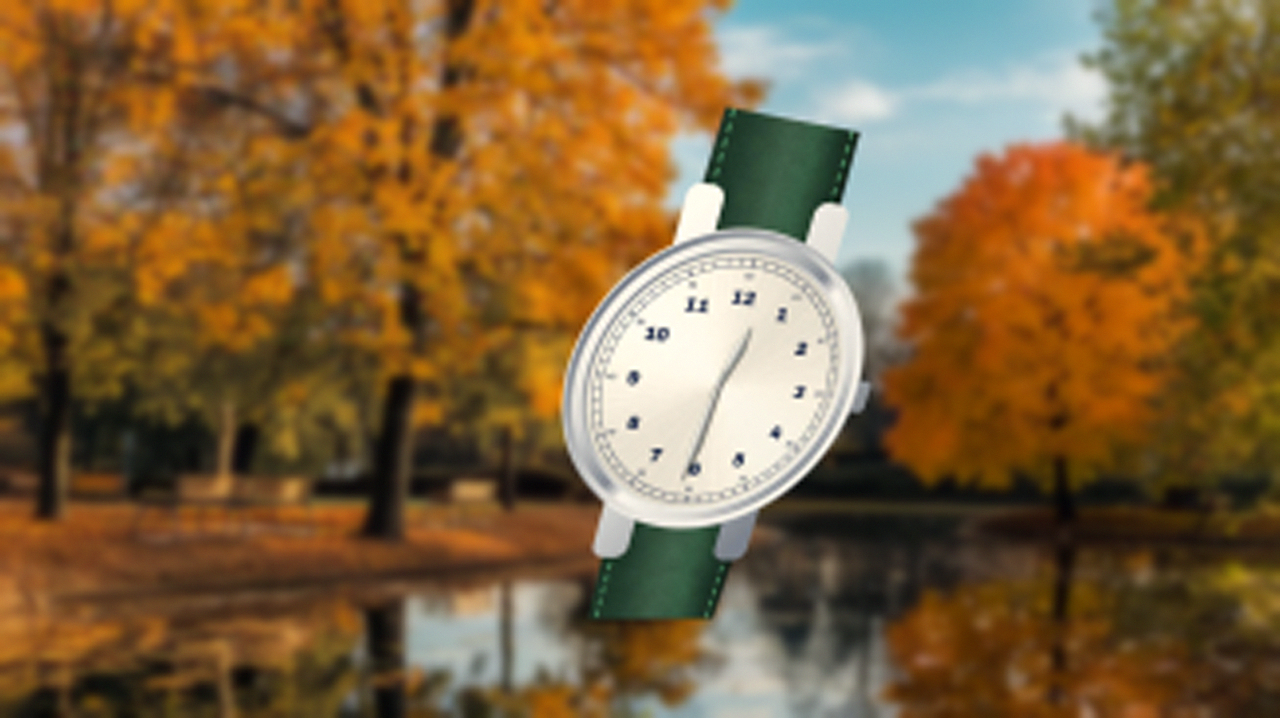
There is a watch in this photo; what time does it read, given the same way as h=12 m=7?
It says h=12 m=31
